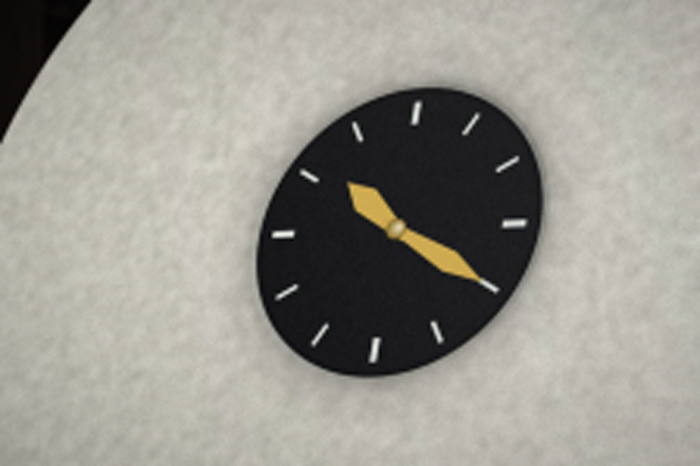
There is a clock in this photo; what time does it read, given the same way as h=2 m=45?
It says h=10 m=20
